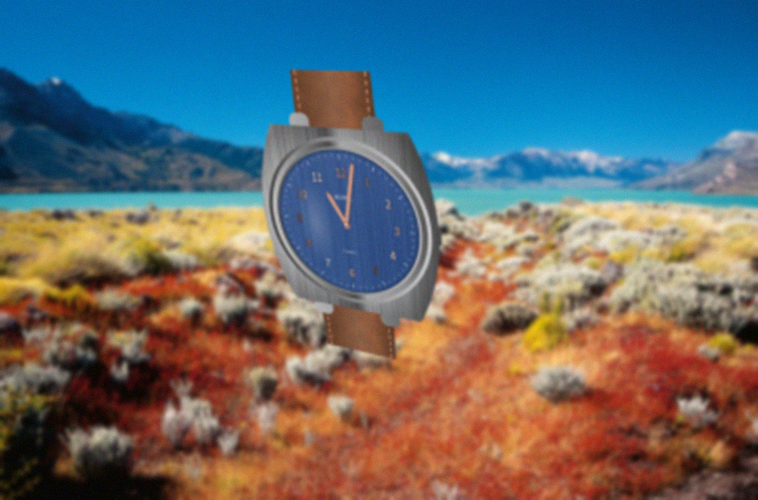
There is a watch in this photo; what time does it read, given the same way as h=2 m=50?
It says h=11 m=2
